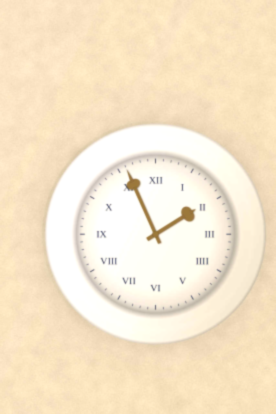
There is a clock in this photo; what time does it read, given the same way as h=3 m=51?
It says h=1 m=56
